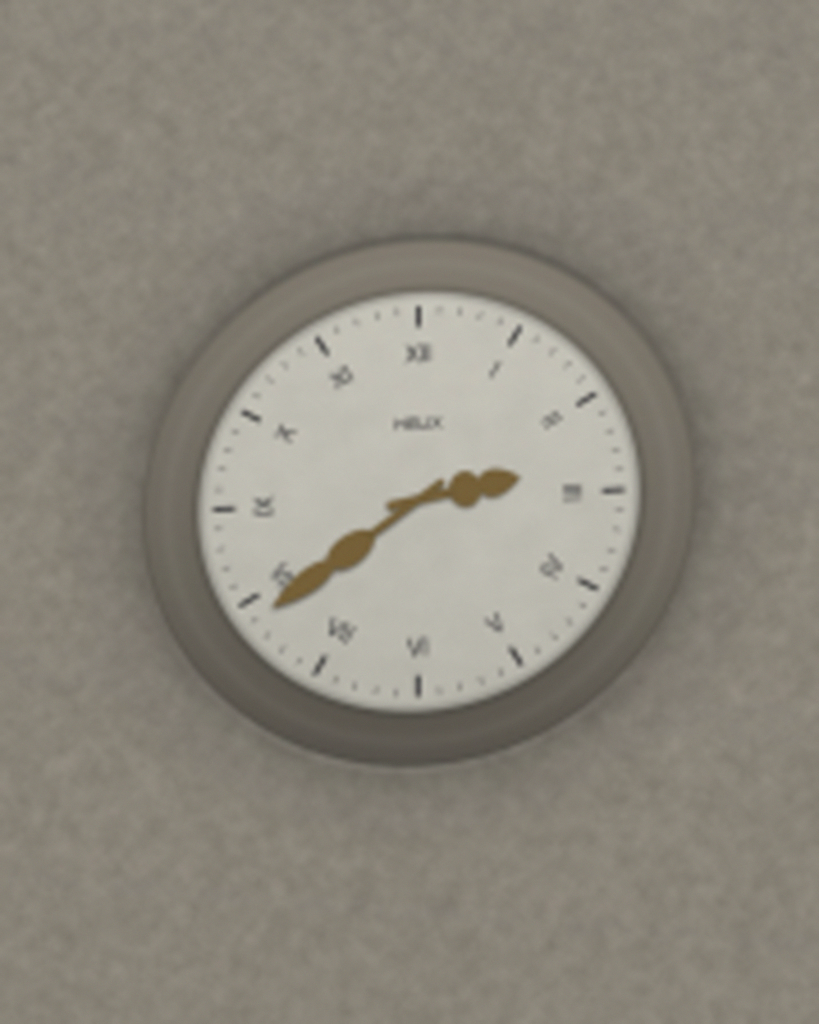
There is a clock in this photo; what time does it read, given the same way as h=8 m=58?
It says h=2 m=39
